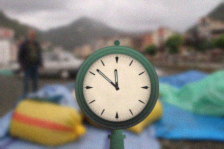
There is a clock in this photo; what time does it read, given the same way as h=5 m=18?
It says h=11 m=52
